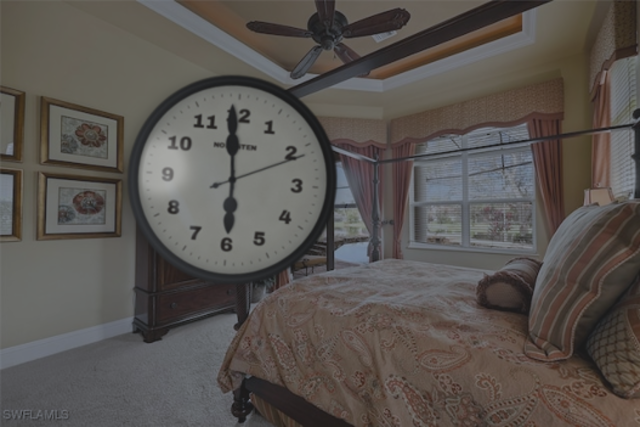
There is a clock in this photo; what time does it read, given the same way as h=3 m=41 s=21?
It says h=5 m=59 s=11
